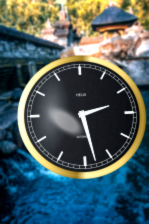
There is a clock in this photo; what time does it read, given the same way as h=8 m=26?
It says h=2 m=28
